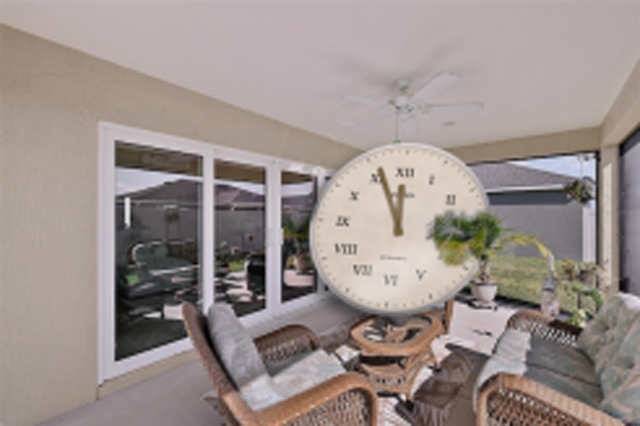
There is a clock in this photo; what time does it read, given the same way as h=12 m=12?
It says h=11 m=56
